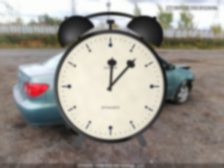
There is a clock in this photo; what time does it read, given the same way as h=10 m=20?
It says h=12 m=7
